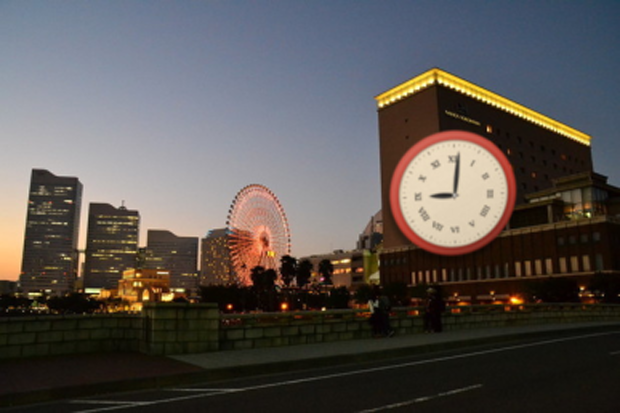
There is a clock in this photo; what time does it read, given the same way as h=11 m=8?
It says h=9 m=1
